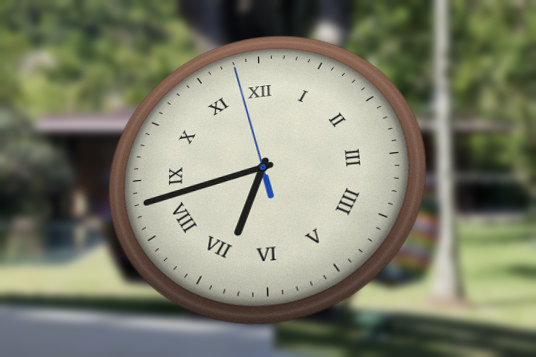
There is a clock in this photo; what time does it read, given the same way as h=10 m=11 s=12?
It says h=6 m=42 s=58
